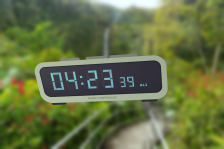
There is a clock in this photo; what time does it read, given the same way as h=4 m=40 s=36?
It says h=4 m=23 s=39
